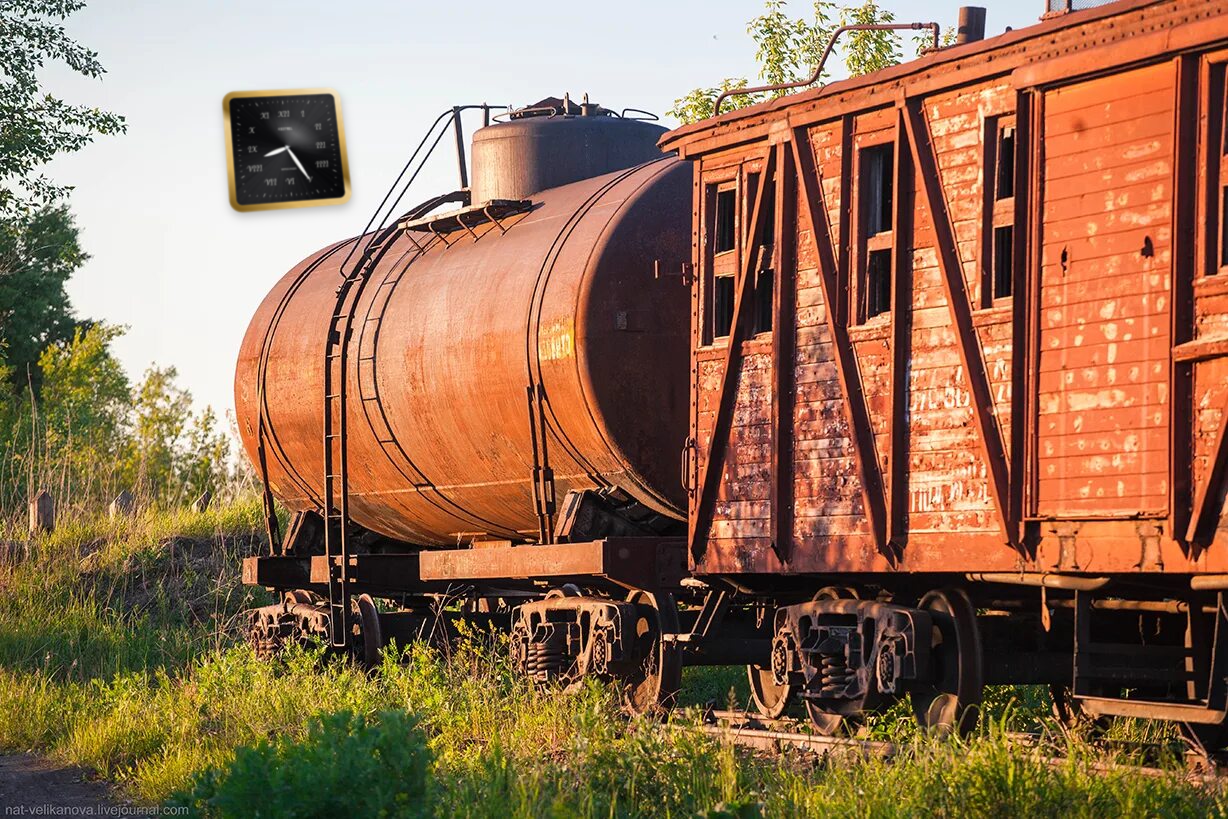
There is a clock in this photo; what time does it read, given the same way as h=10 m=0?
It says h=8 m=25
